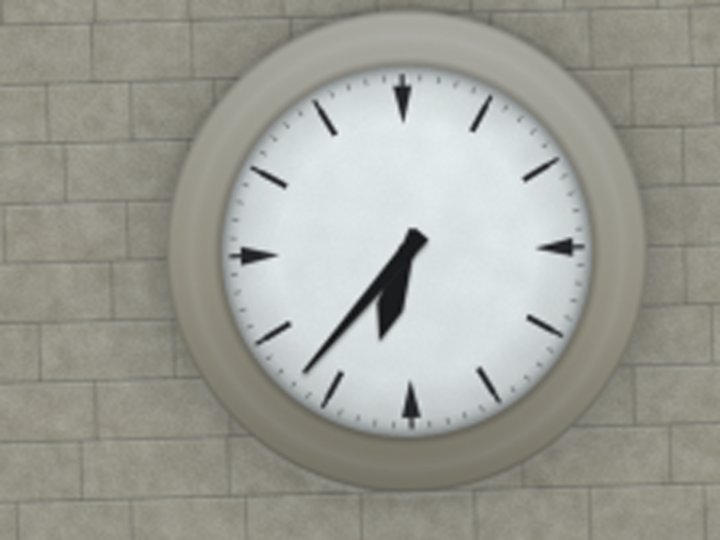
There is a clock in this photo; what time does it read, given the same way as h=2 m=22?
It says h=6 m=37
